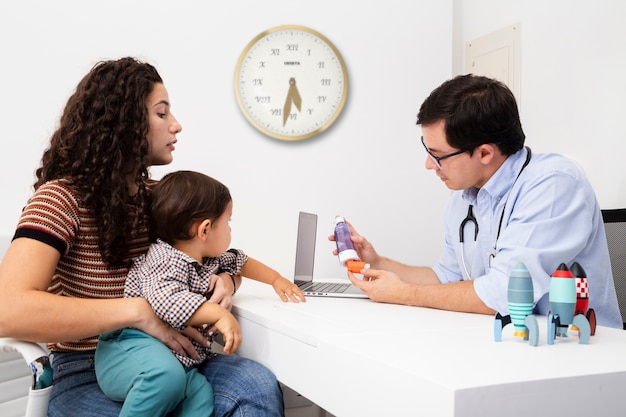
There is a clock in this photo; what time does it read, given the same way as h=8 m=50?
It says h=5 m=32
